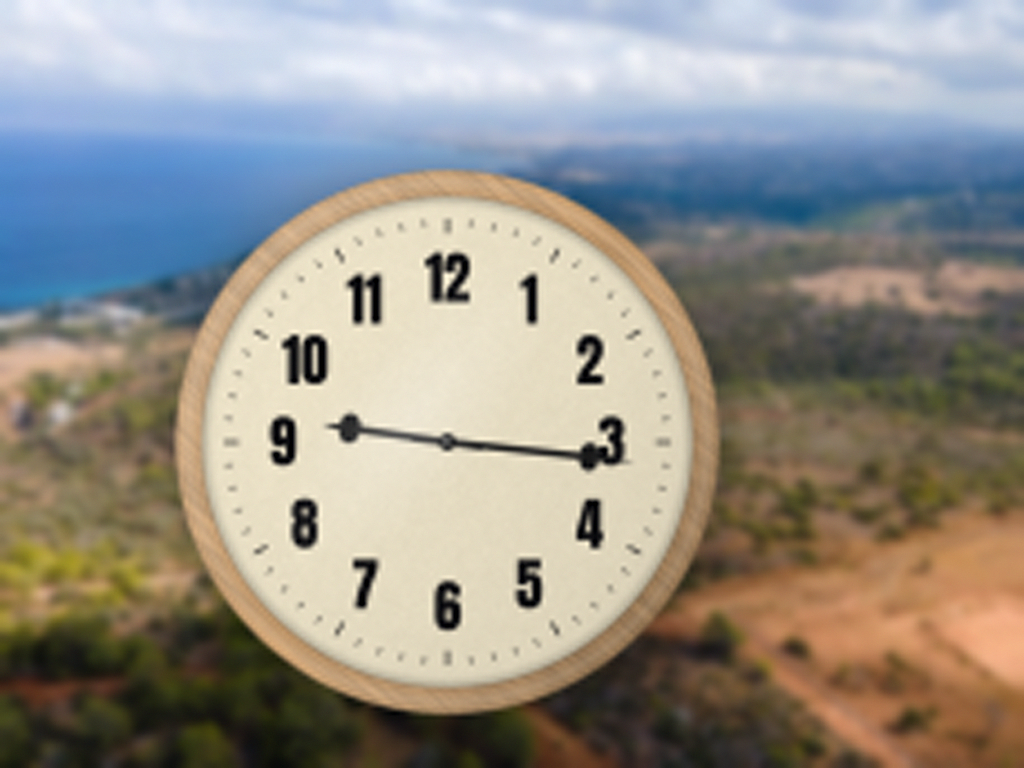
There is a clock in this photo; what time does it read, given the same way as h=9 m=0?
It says h=9 m=16
